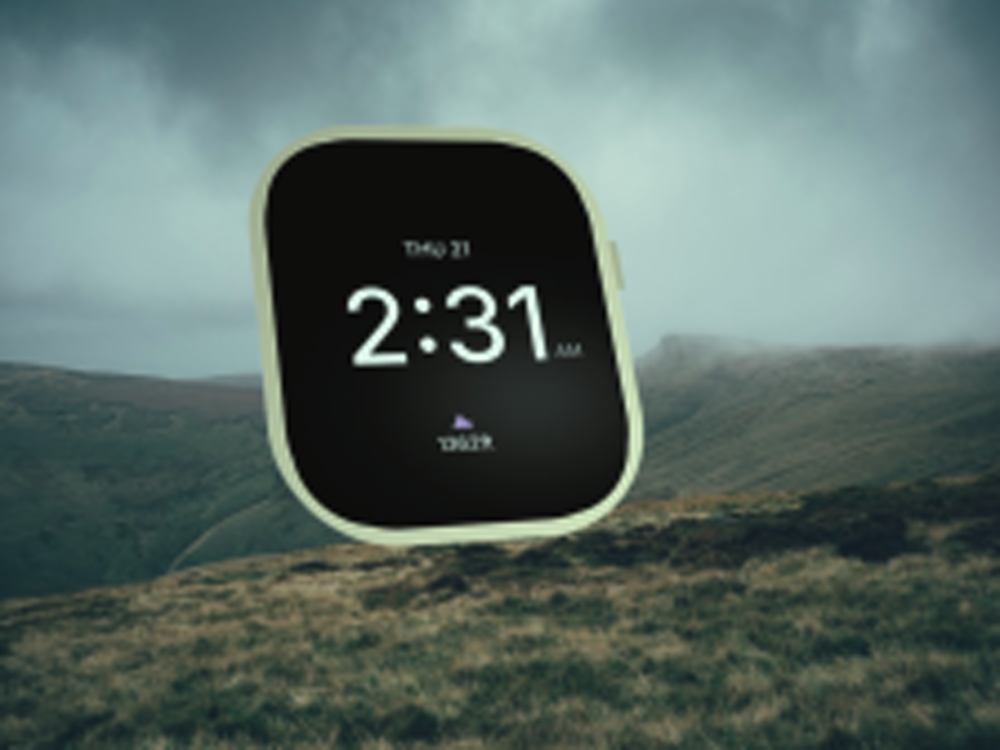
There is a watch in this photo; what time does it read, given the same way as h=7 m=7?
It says h=2 m=31
